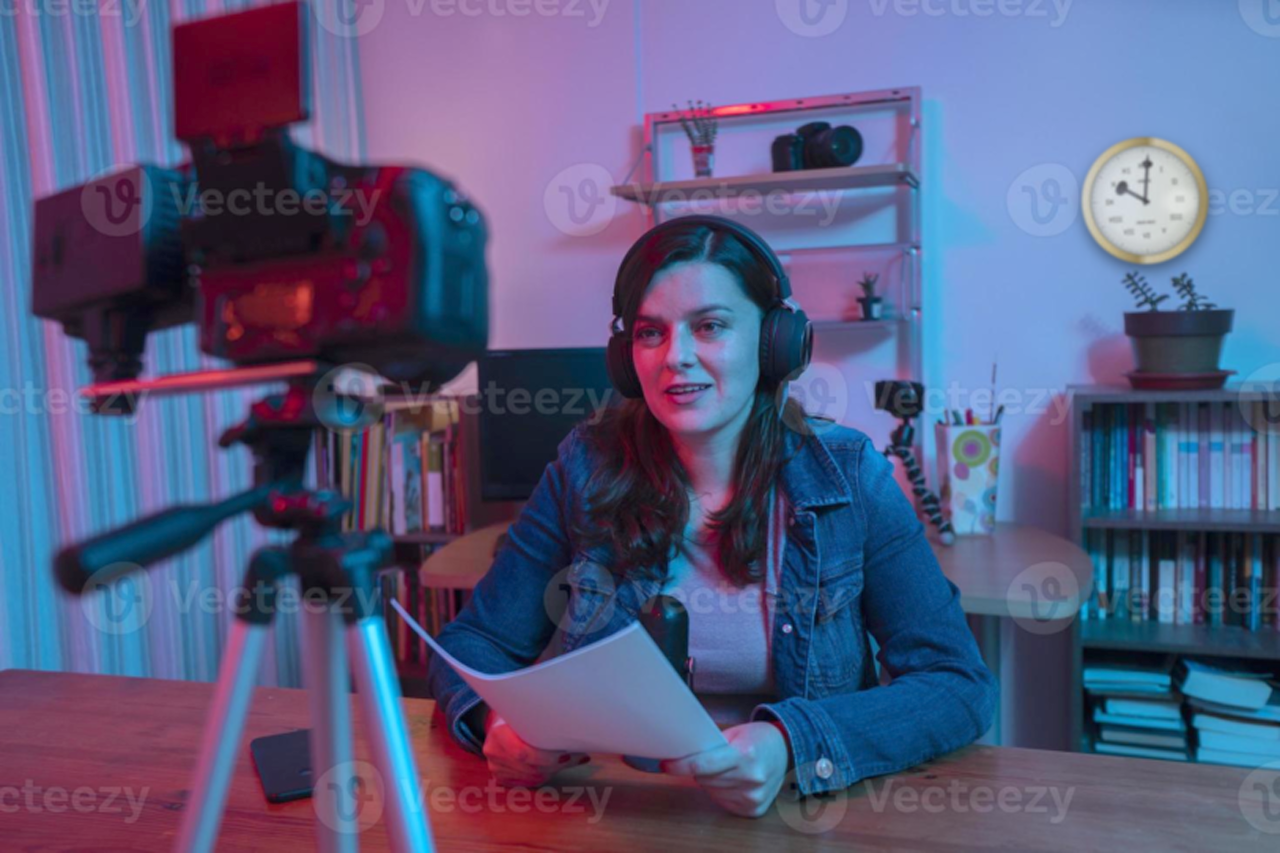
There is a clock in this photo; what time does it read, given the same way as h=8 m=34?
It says h=10 m=1
